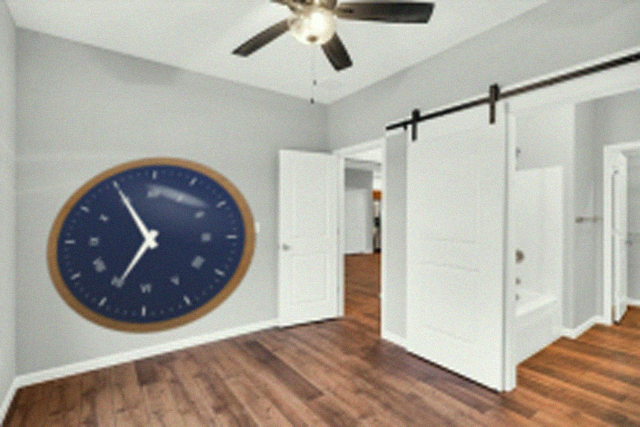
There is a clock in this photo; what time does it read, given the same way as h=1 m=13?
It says h=6 m=55
